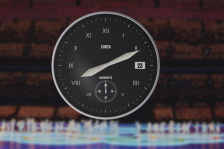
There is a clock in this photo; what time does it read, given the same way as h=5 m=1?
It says h=8 m=11
